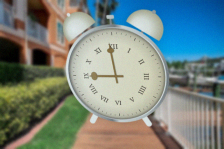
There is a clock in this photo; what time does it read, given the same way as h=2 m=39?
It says h=8 m=59
